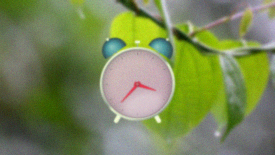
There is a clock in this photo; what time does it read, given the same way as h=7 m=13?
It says h=3 m=37
